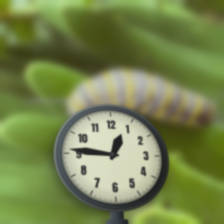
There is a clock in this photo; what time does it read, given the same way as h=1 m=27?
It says h=12 m=46
